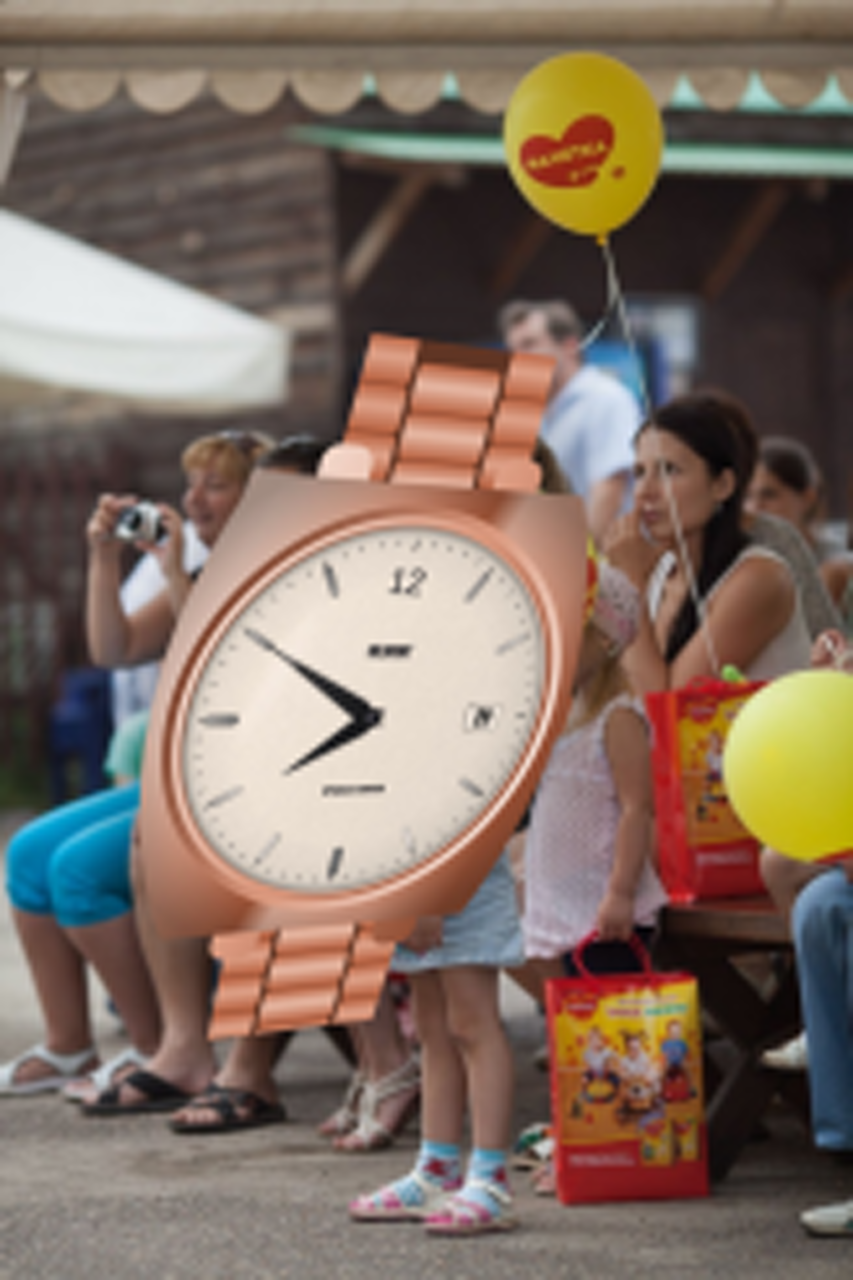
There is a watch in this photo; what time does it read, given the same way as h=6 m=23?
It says h=7 m=50
